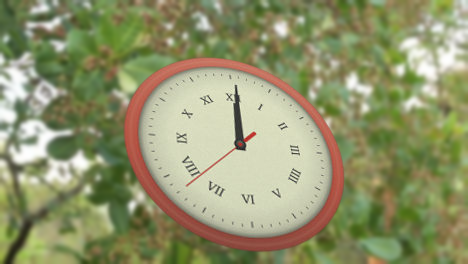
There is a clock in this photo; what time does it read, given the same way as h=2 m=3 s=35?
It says h=12 m=0 s=38
